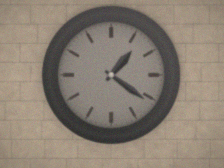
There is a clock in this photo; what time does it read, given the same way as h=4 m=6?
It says h=1 m=21
